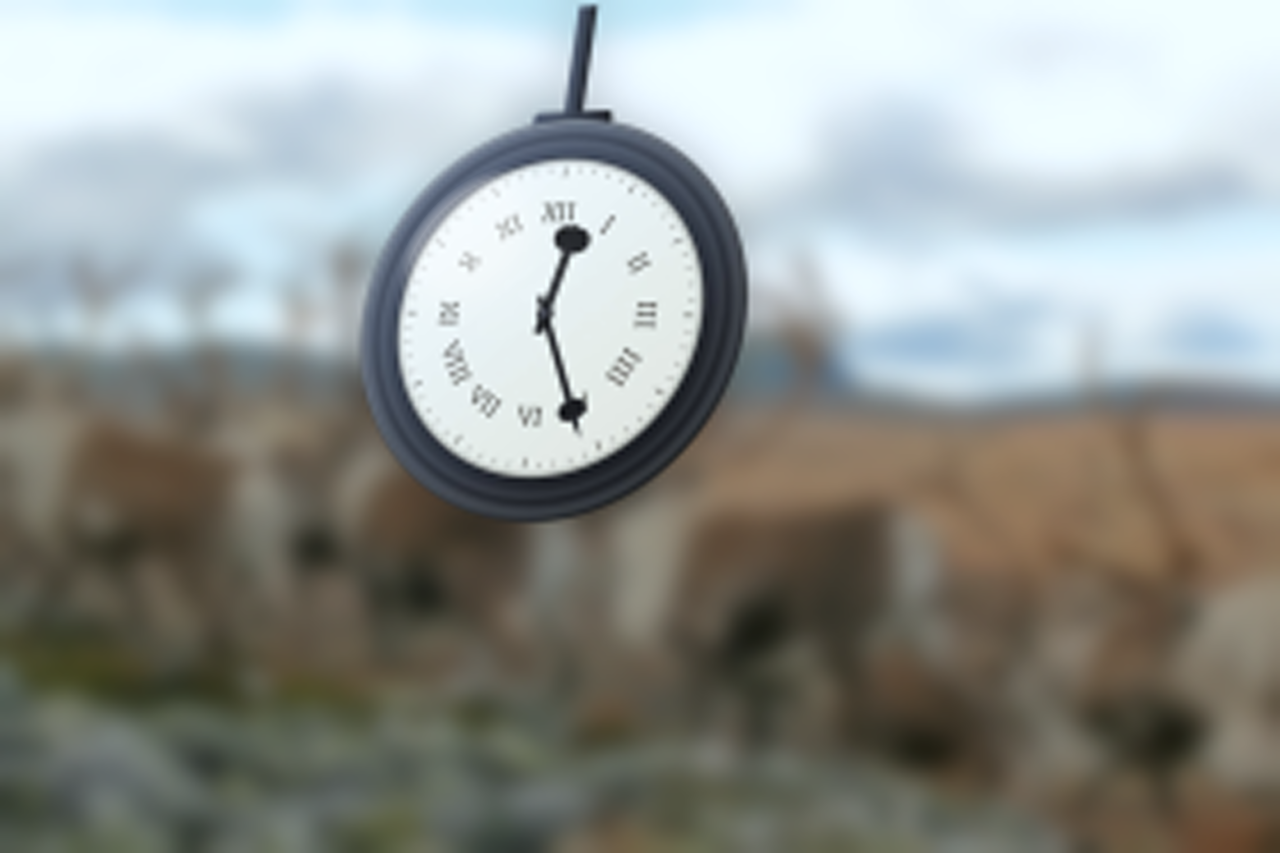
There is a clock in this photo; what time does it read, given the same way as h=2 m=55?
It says h=12 m=26
